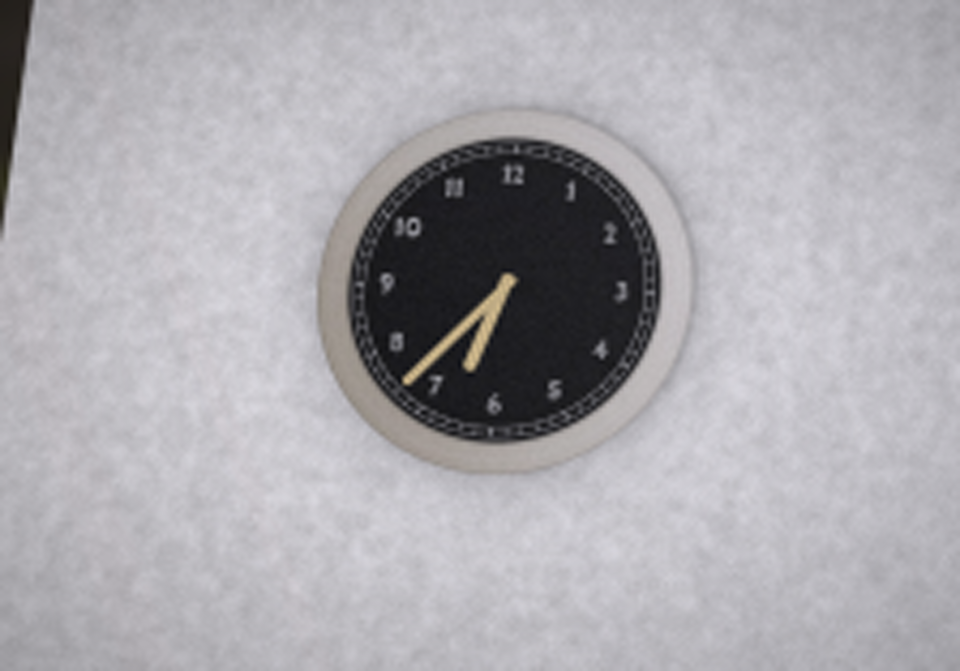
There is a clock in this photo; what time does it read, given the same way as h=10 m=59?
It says h=6 m=37
